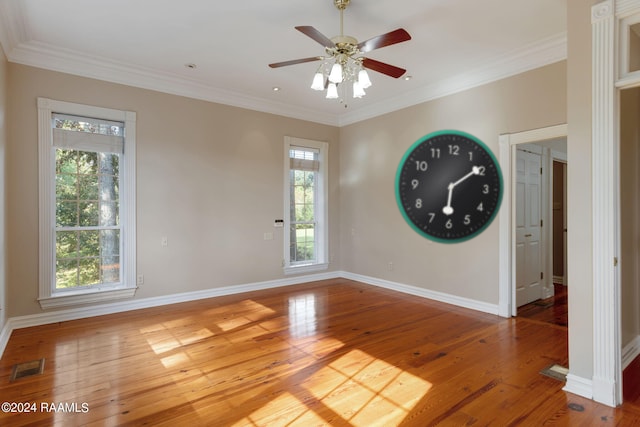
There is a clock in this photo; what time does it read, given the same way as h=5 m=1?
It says h=6 m=9
